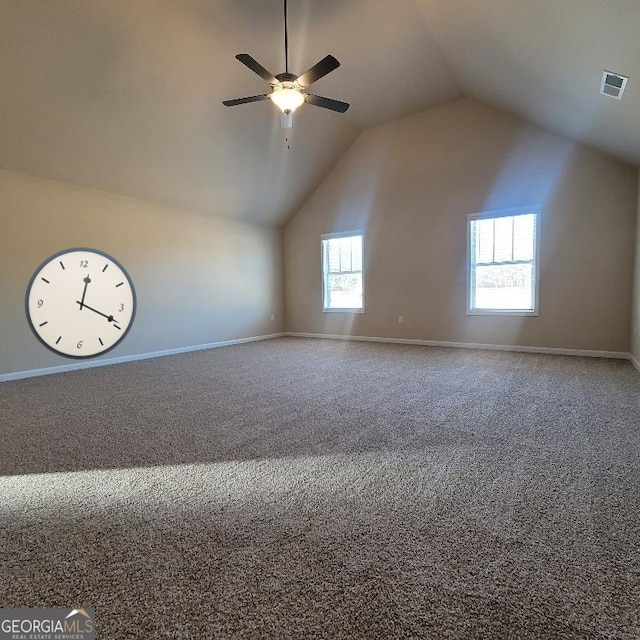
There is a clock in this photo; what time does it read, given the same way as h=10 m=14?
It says h=12 m=19
